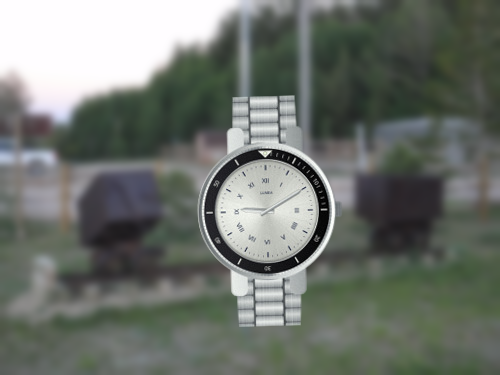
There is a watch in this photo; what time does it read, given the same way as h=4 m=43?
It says h=9 m=10
